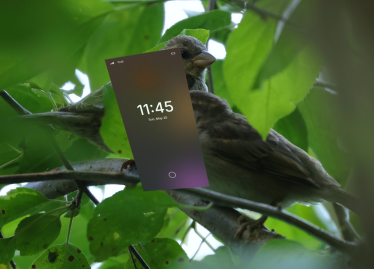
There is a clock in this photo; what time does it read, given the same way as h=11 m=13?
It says h=11 m=45
